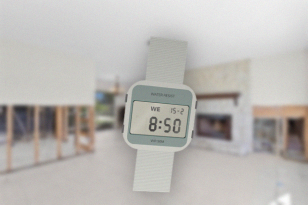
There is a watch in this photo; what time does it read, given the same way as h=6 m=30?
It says h=8 m=50
